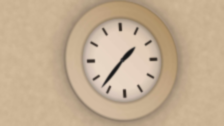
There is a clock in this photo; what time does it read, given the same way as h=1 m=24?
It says h=1 m=37
